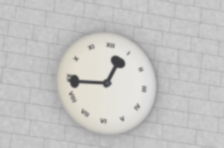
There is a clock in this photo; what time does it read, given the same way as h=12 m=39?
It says h=12 m=44
